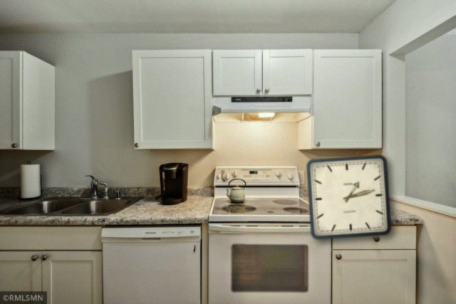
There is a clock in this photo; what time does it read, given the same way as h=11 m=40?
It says h=1 m=13
